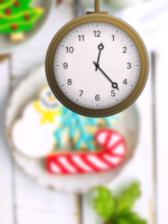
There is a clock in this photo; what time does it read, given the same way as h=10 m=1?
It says h=12 m=23
